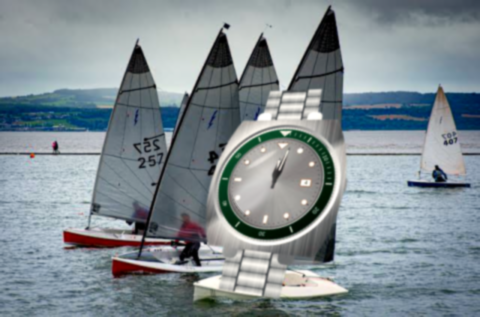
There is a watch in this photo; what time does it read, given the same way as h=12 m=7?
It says h=12 m=2
